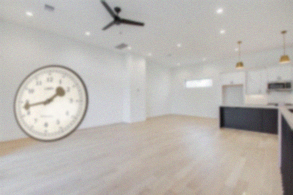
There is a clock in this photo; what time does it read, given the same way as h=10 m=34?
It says h=1 m=43
